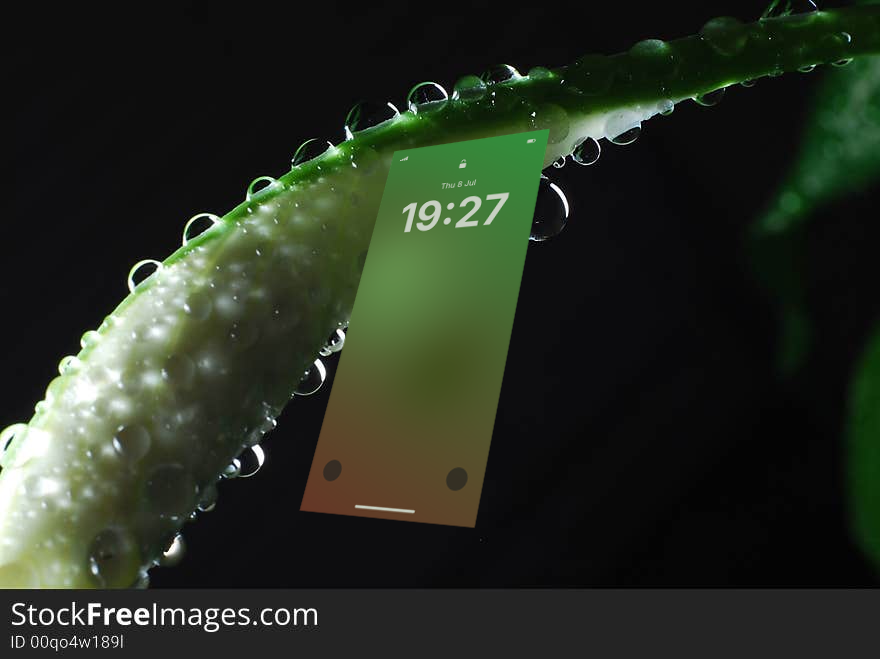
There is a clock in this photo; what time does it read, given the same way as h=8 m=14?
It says h=19 m=27
